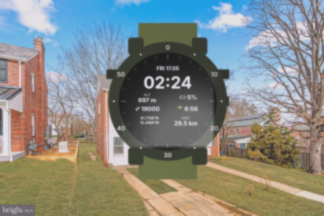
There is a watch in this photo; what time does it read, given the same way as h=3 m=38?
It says h=2 m=24
